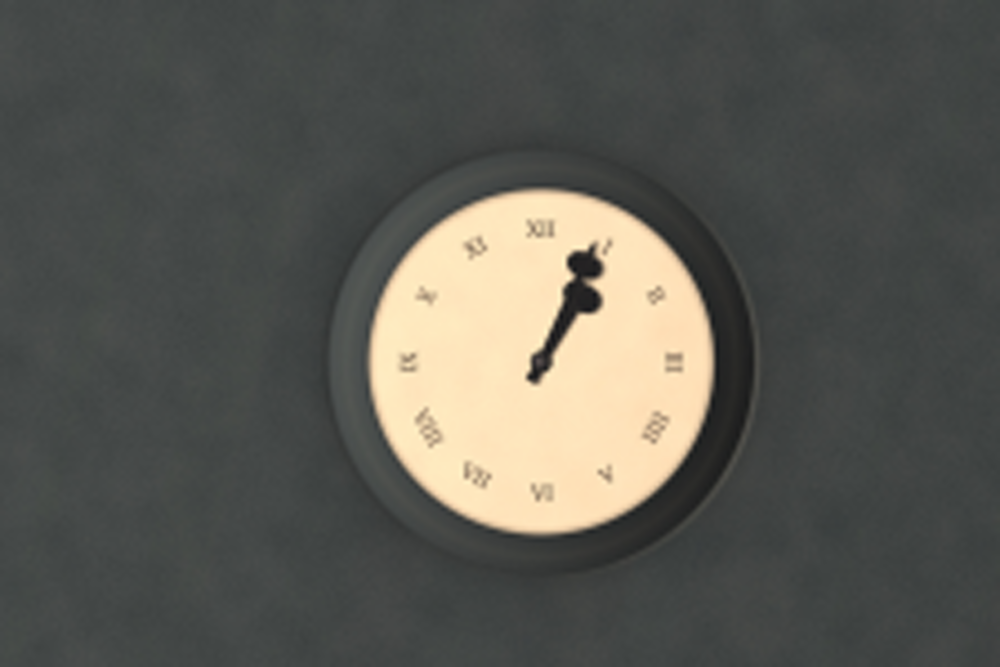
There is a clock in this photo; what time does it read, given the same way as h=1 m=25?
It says h=1 m=4
